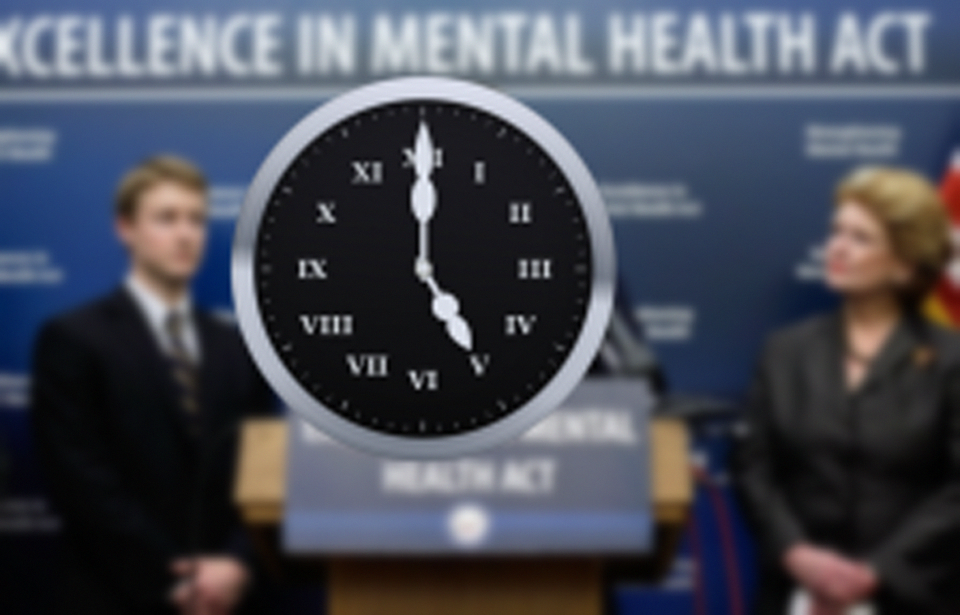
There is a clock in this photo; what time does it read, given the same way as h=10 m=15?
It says h=5 m=0
